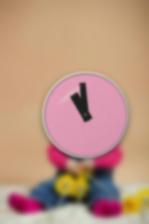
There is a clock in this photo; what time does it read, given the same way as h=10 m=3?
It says h=10 m=59
